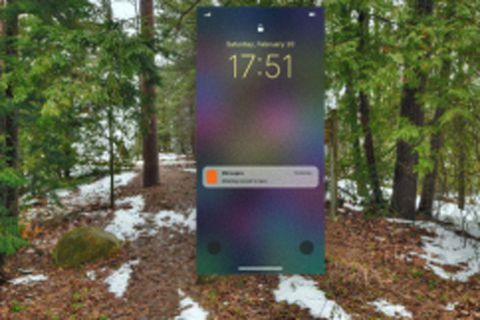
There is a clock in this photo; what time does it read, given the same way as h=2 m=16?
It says h=17 m=51
